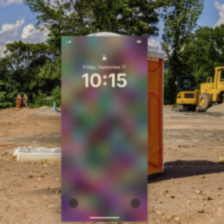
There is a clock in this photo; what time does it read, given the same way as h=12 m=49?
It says h=10 m=15
